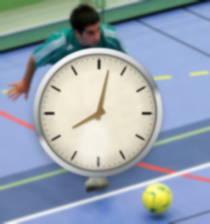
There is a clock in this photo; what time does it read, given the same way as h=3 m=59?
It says h=8 m=2
